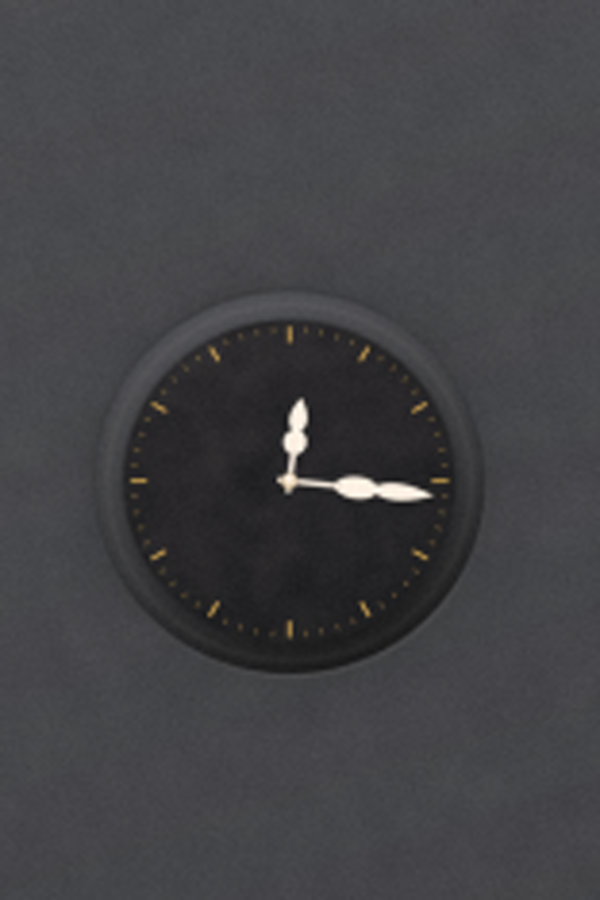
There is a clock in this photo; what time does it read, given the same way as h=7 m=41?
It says h=12 m=16
